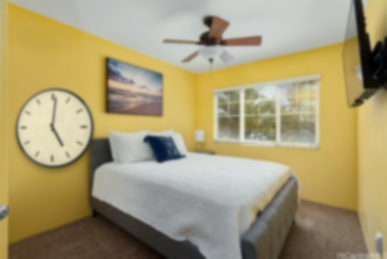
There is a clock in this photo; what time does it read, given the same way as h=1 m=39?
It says h=5 m=1
